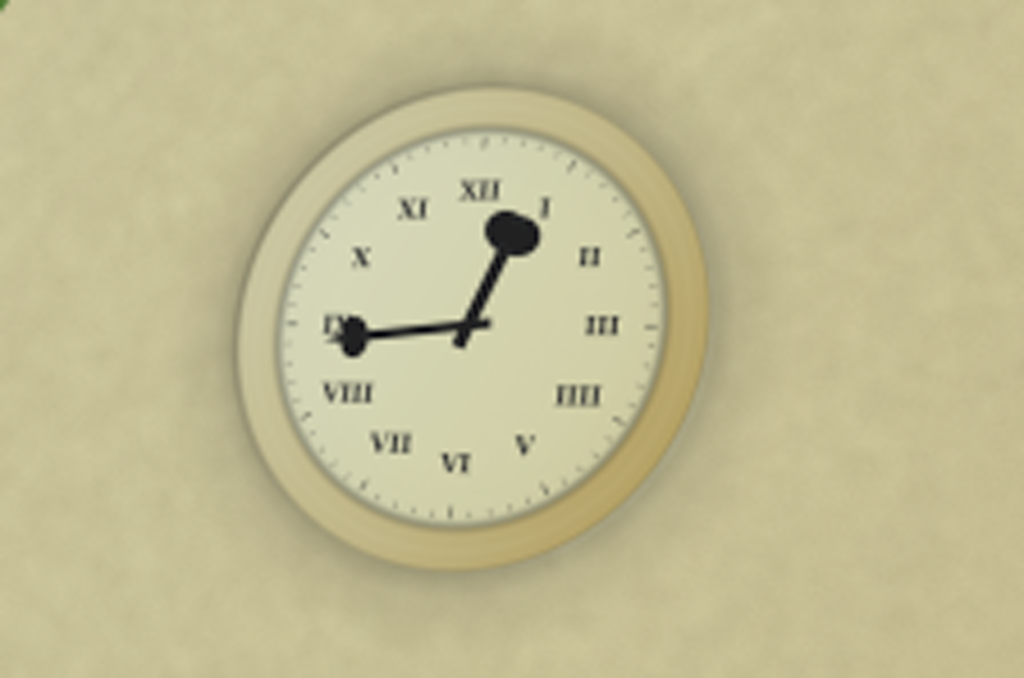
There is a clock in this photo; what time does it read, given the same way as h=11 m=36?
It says h=12 m=44
